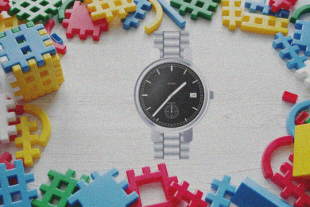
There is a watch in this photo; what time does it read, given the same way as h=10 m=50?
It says h=1 m=37
